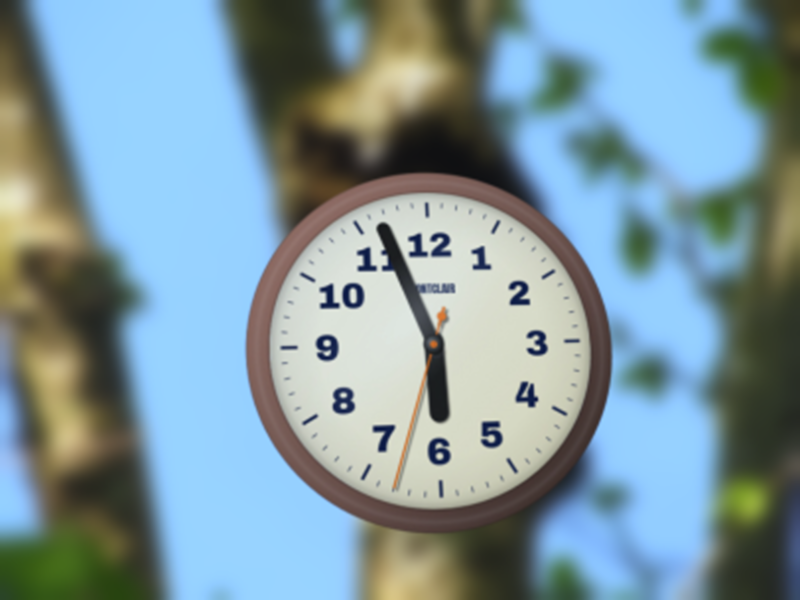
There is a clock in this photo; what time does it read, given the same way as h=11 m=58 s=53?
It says h=5 m=56 s=33
